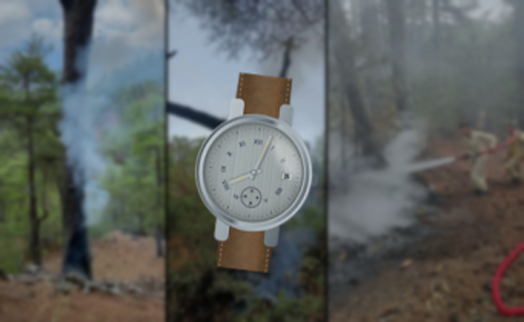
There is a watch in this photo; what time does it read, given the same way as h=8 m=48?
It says h=8 m=3
